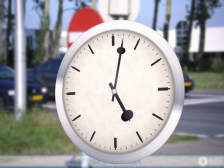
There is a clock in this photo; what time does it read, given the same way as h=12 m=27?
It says h=5 m=2
